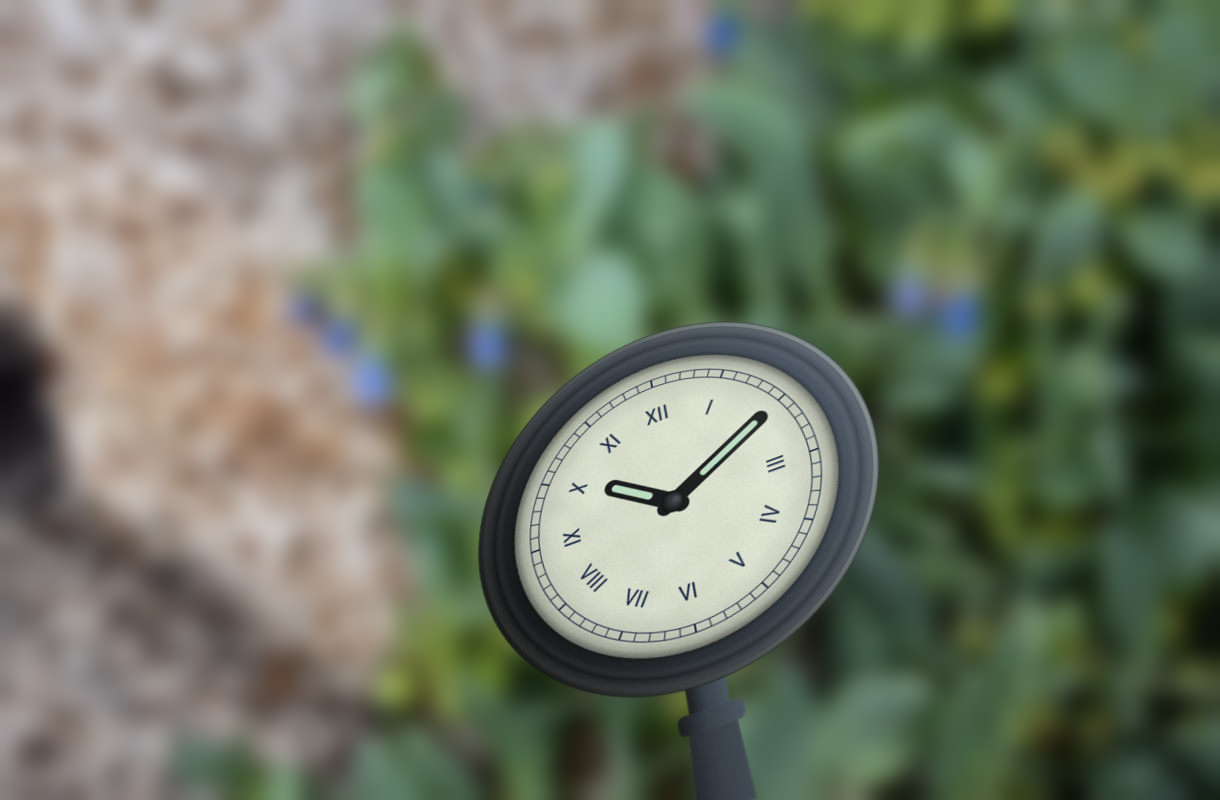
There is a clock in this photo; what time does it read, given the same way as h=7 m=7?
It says h=10 m=10
